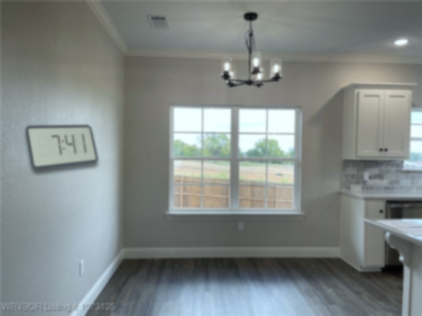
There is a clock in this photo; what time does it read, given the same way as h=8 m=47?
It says h=7 m=41
